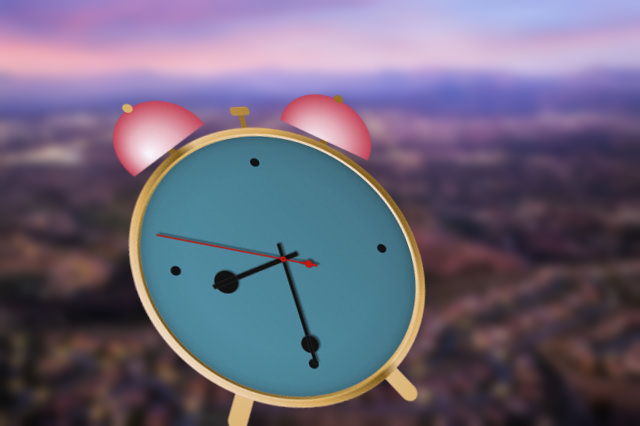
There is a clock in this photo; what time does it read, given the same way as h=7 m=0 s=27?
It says h=8 m=29 s=48
